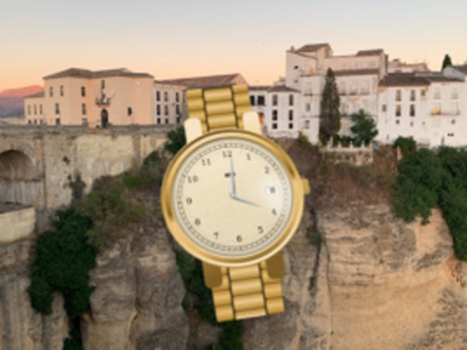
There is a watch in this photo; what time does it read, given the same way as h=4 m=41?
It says h=4 m=1
